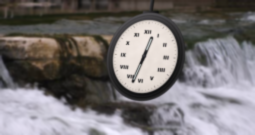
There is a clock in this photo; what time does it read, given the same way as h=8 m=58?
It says h=12 m=33
